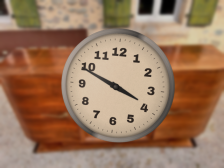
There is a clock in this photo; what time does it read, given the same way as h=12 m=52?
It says h=3 m=49
